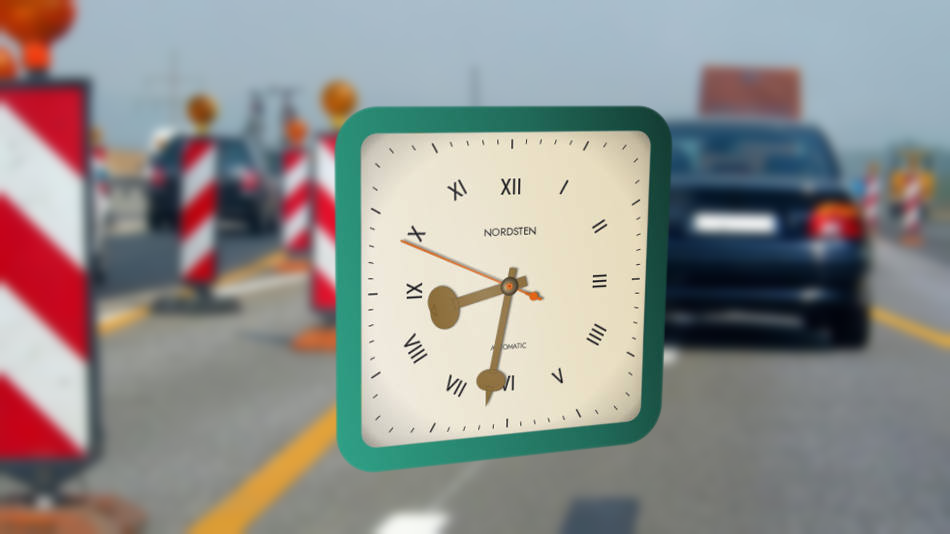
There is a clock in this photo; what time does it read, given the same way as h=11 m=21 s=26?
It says h=8 m=31 s=49
